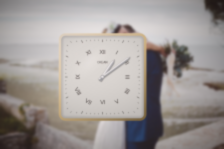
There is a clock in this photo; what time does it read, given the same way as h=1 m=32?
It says h=1 m=9
